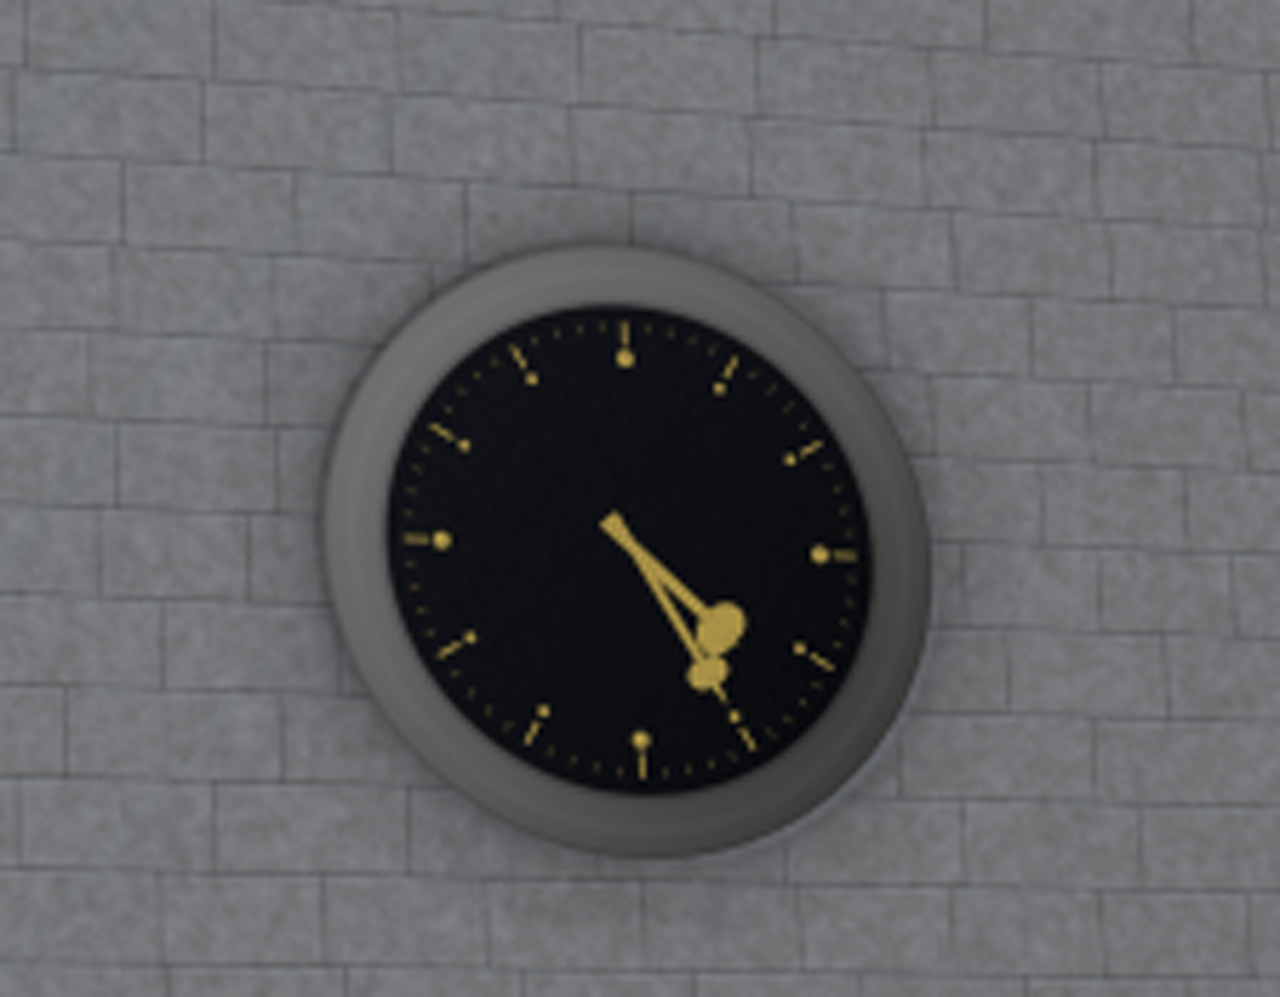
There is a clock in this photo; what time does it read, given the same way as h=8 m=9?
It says h=4 m=25
